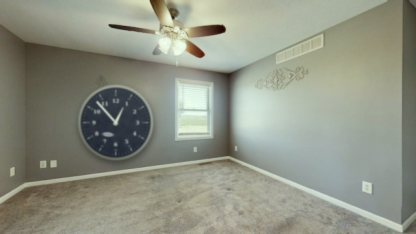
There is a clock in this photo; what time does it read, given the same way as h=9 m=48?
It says h=12 m=53
